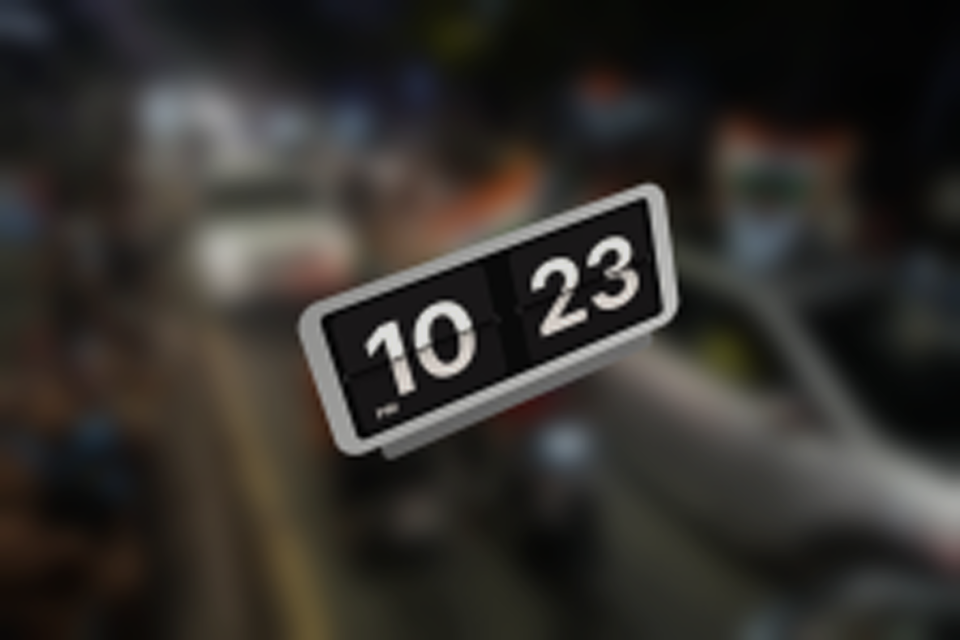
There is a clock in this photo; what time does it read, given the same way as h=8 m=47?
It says h=10 m=23
